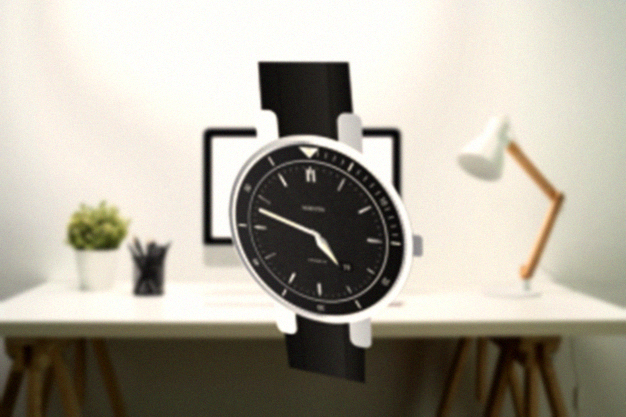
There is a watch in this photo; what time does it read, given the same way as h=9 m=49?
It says h=4 m=48
